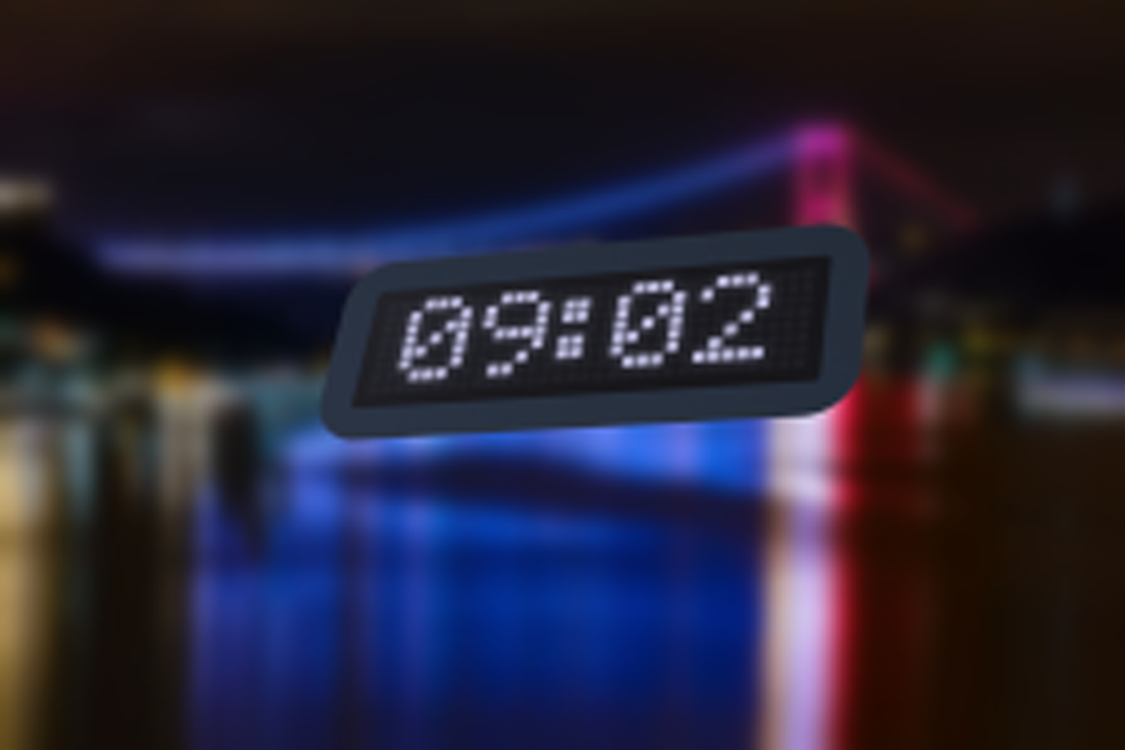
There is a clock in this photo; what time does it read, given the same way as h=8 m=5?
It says h=9 m=2
